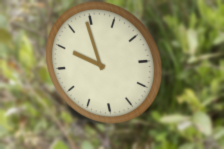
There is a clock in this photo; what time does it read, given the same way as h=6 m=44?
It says h=9 m=59
